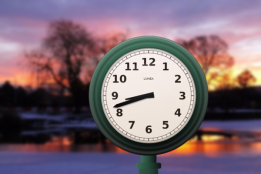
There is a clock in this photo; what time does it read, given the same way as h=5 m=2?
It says h=8 m=42
